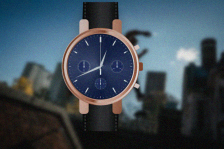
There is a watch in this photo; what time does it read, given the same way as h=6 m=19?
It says h=12 m=41
